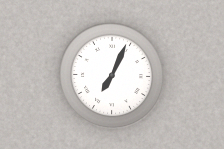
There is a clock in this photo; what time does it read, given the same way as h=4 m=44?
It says h=7 m=4
